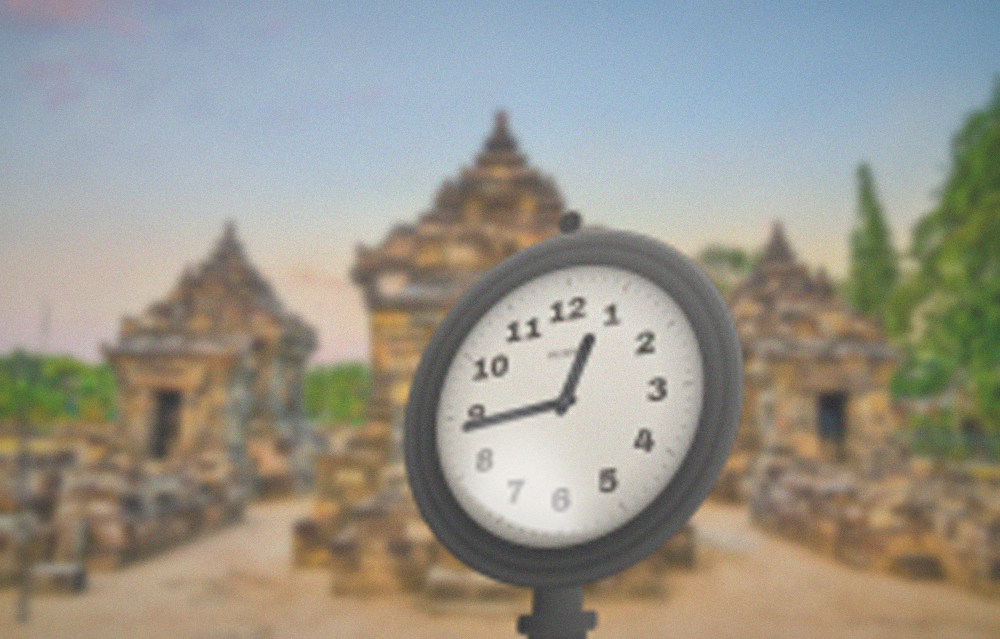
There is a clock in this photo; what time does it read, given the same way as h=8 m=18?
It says h=12 m=44
